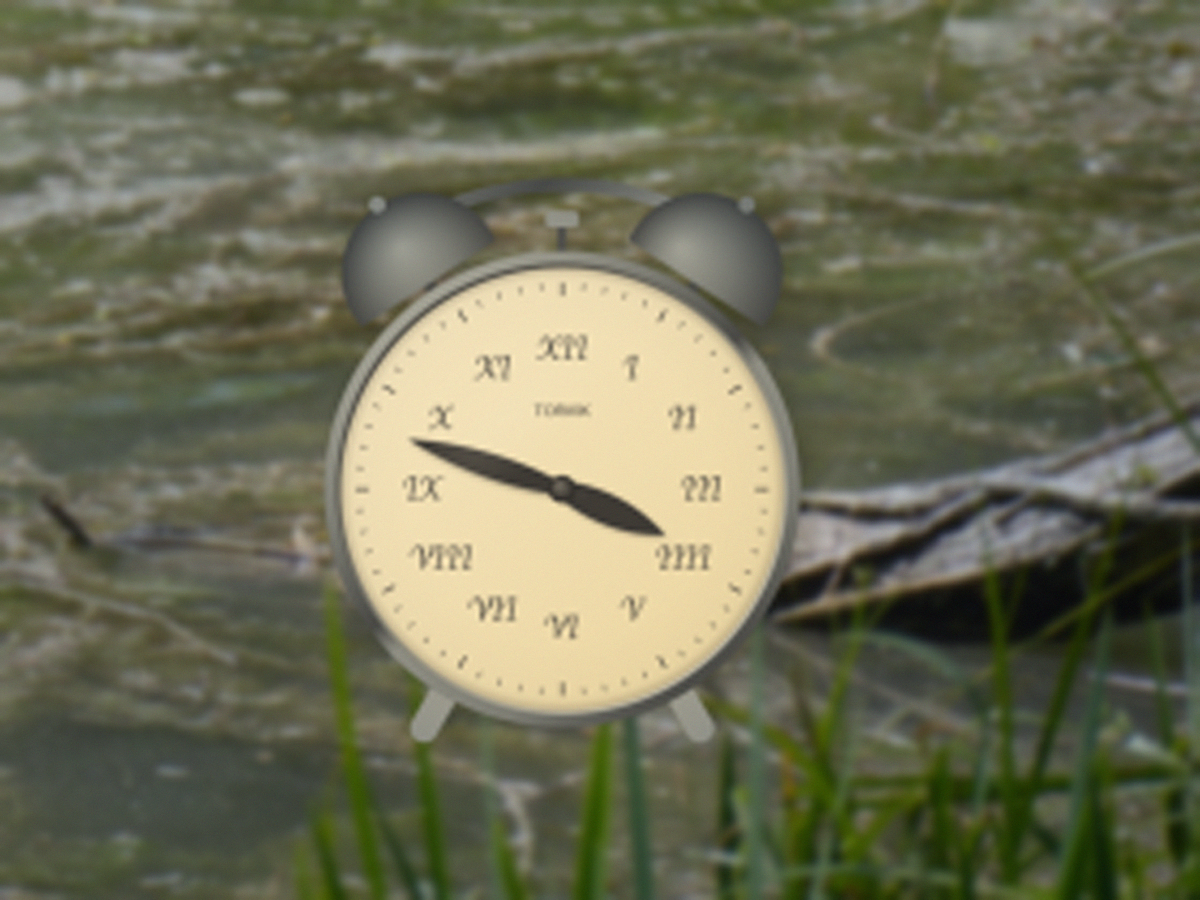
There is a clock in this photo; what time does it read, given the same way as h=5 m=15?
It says h=3 m=48
